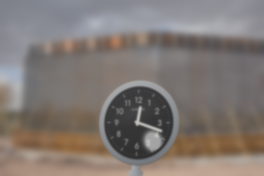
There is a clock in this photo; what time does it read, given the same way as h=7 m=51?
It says h=12 m=18
